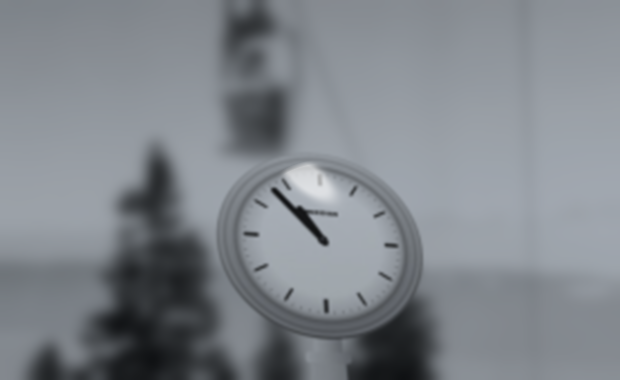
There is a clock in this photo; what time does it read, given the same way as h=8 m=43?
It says h=10 m=53
